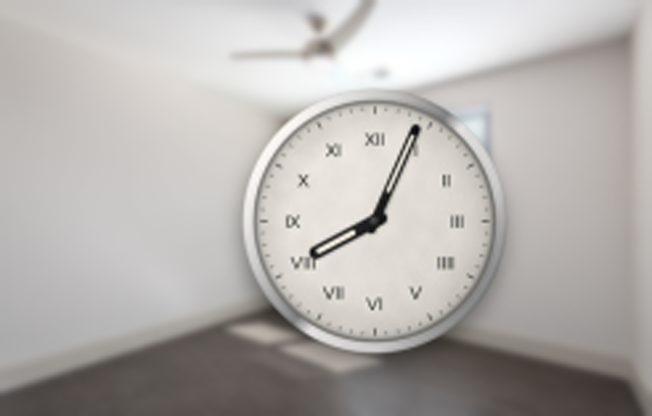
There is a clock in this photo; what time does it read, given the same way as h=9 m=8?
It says h=8 m=4
